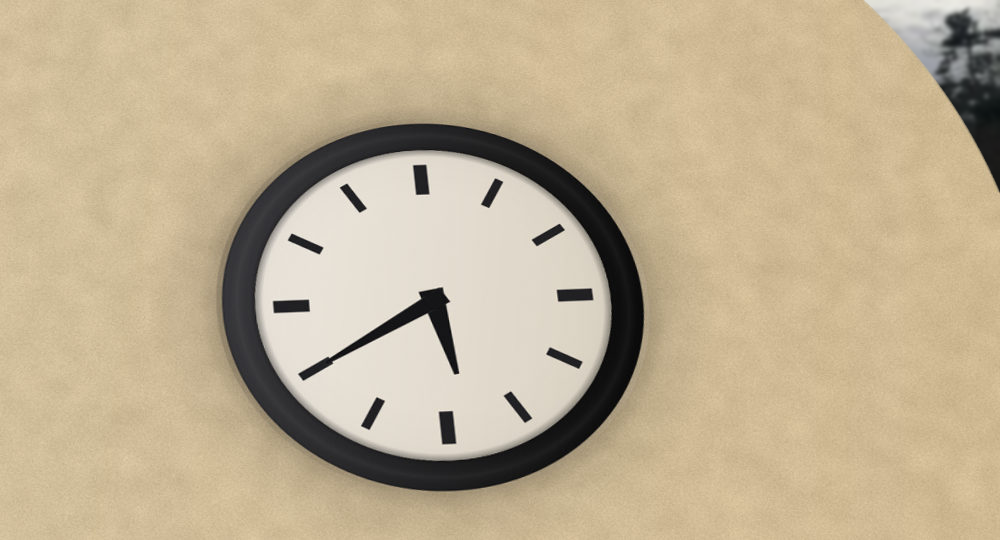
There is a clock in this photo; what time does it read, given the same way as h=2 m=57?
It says h=5 m=40
